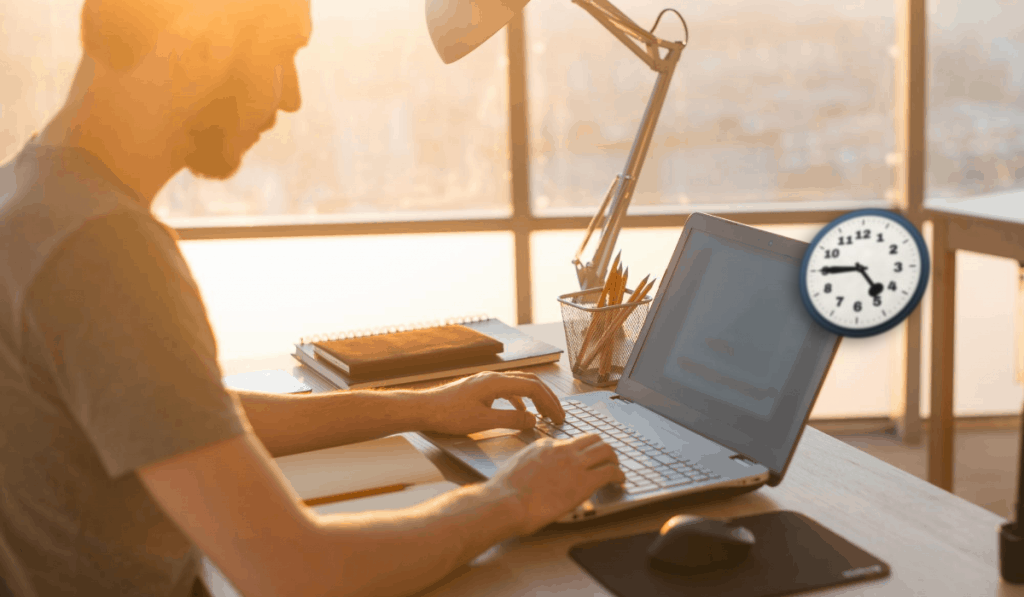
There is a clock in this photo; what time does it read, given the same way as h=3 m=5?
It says h=4 m=45
